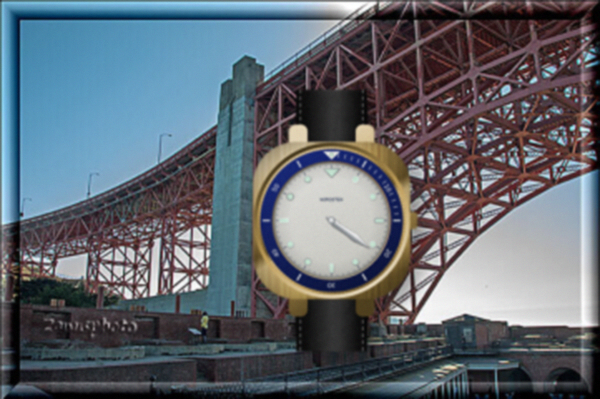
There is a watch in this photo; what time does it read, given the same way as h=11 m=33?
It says h=4 m=21
